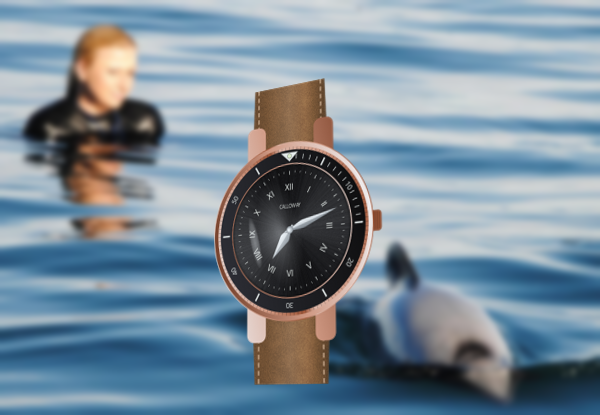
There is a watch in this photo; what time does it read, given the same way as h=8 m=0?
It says h=7 m=12
